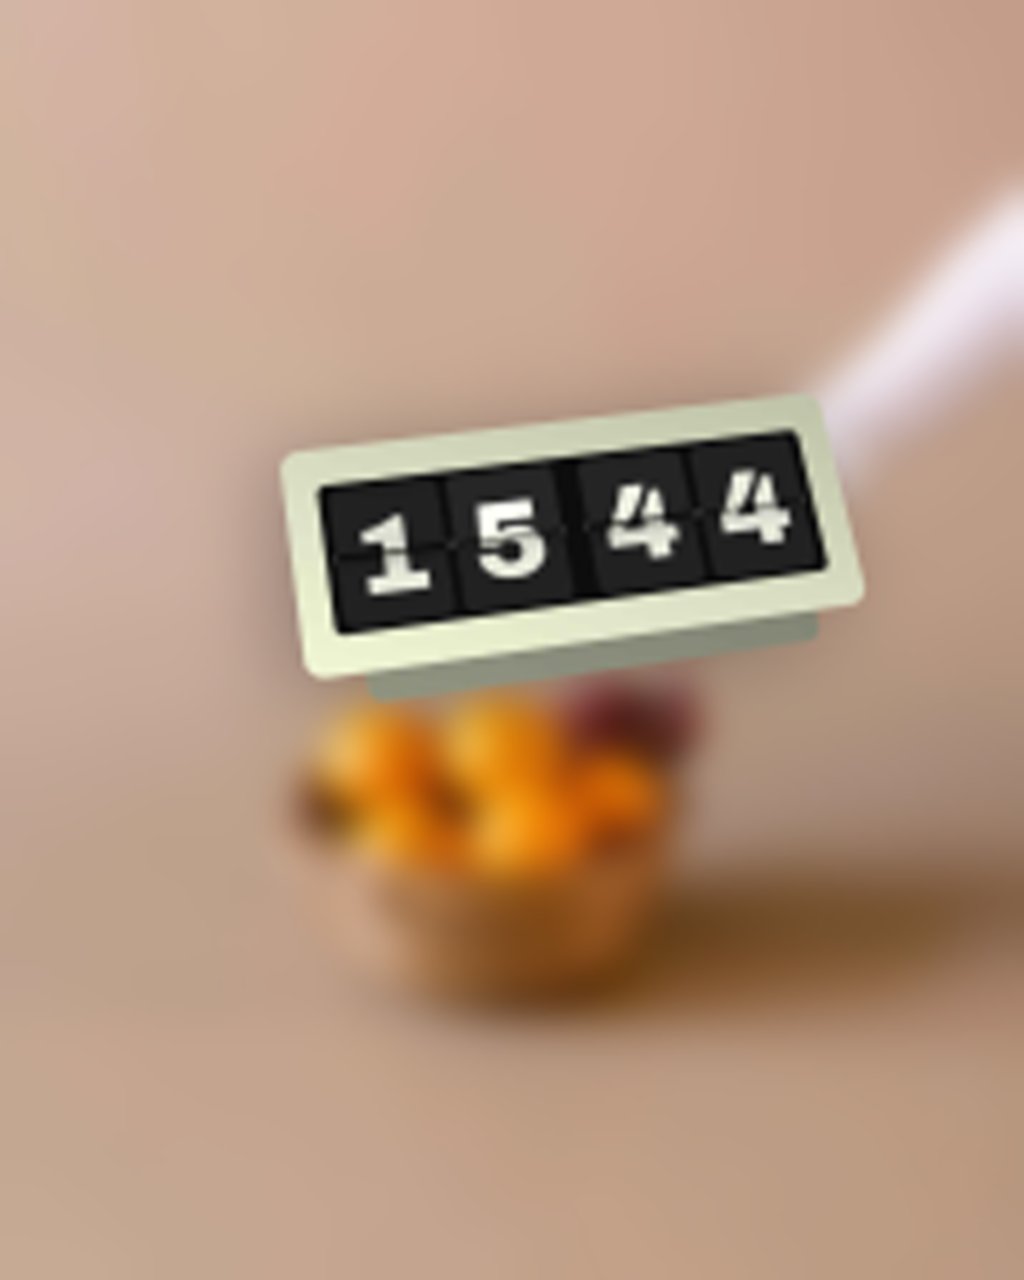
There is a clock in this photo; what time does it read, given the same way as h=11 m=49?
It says h=15 m=44
